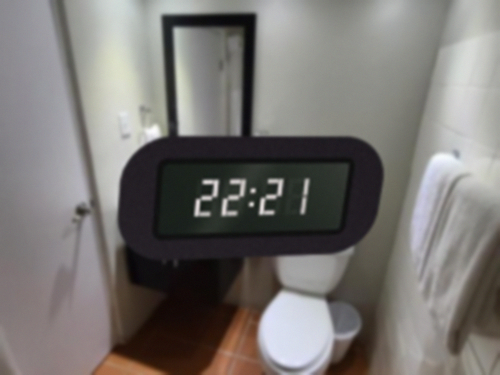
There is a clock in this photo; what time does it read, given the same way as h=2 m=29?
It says h=22 m=21
